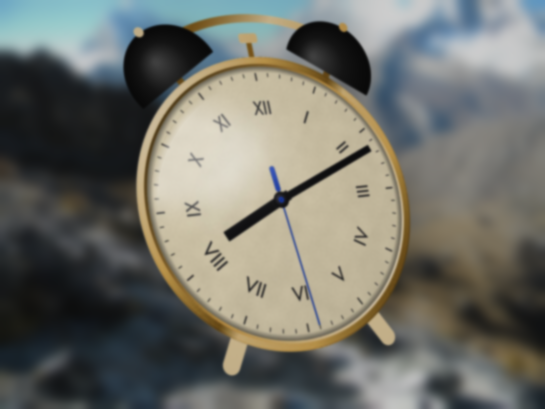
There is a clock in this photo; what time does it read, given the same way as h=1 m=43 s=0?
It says h=8 m=11 s=29
